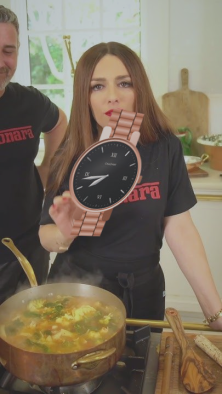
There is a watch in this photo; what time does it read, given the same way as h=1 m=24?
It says h=7 m=43
